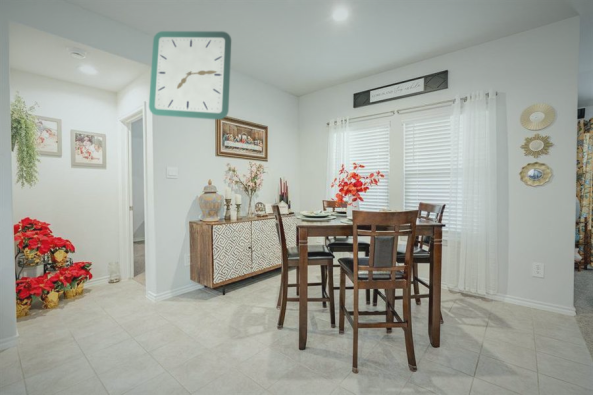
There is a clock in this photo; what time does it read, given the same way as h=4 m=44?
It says h=7 m=14
